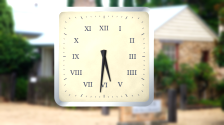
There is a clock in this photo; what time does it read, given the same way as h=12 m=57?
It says h=5 m=31
